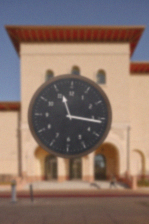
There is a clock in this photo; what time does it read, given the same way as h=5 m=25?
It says h=11 m=16
